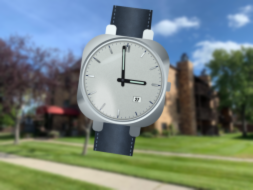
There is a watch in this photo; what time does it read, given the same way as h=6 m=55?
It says h=2 m=59
